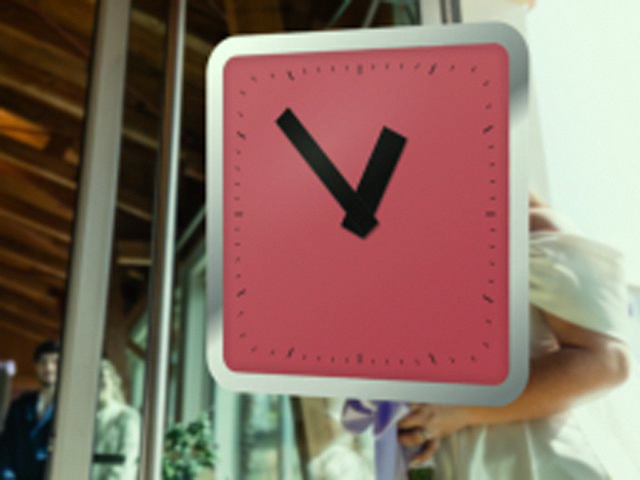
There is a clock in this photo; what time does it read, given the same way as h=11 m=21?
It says h=12 m=53
